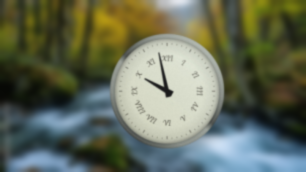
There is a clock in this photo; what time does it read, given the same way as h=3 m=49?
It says h=9 m=58
